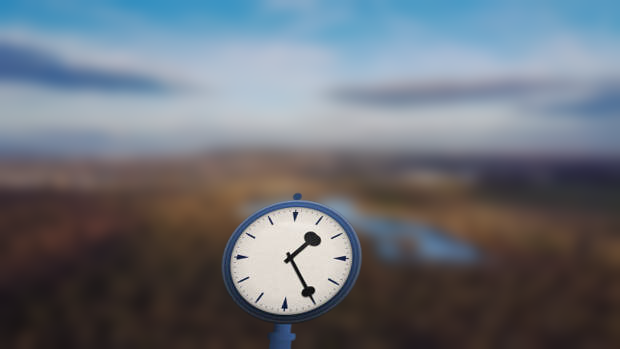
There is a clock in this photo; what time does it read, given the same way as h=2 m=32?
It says h=1 m=25
